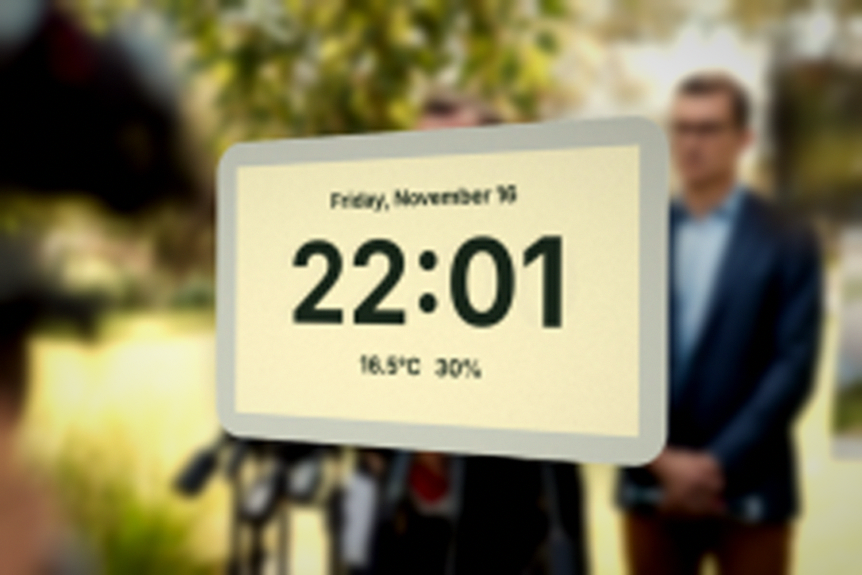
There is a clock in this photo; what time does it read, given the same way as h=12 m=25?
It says h=22 m=1
